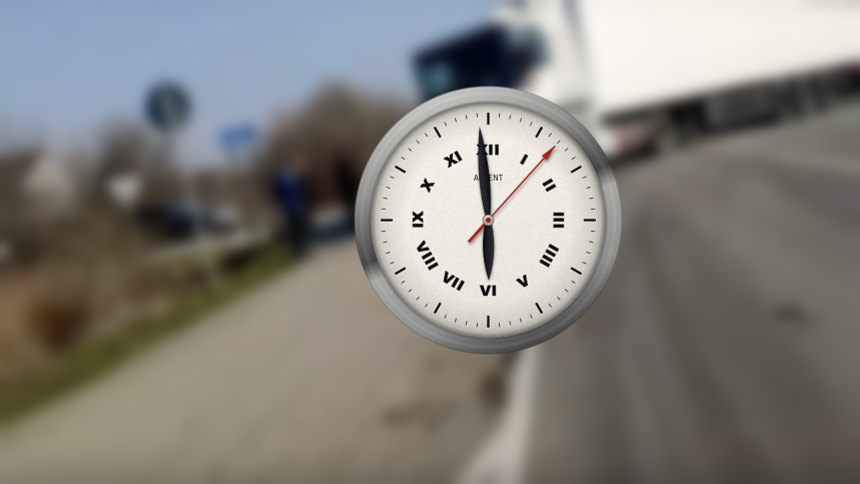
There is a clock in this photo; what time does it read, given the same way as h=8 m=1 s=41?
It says h=5 m=59 s=7
